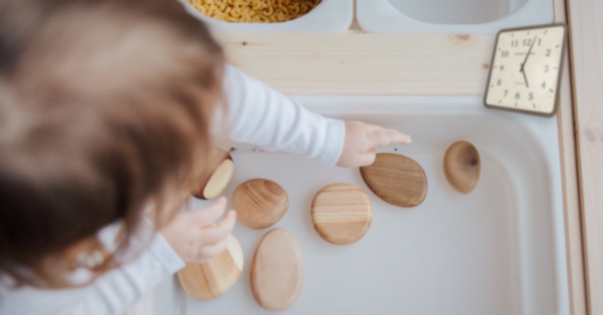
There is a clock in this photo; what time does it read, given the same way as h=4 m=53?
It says h=5 m=3
